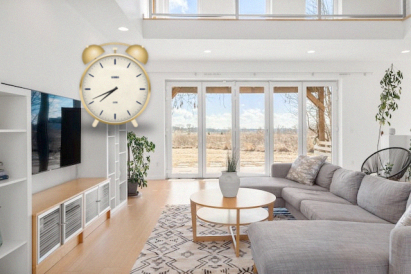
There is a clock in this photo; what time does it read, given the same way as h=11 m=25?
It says h=7 m=41
